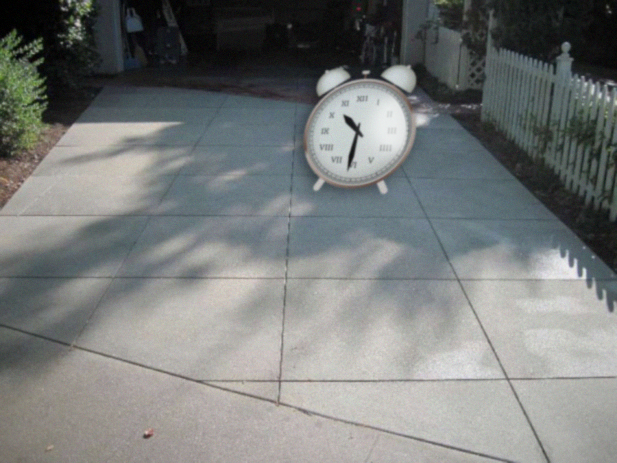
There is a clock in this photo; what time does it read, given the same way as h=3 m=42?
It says h=10 m=31
